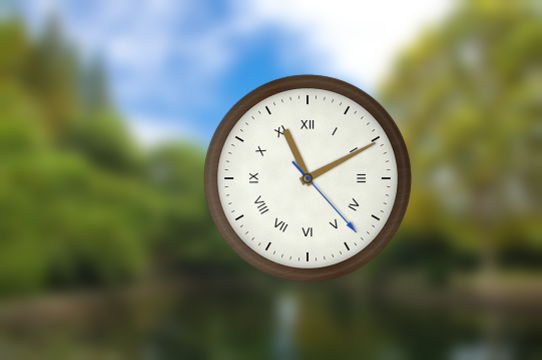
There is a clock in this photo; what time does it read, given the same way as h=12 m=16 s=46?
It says h=11 m=10 s=23
